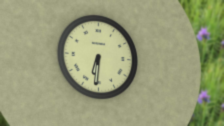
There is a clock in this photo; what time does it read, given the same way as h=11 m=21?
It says h=6 m=31
